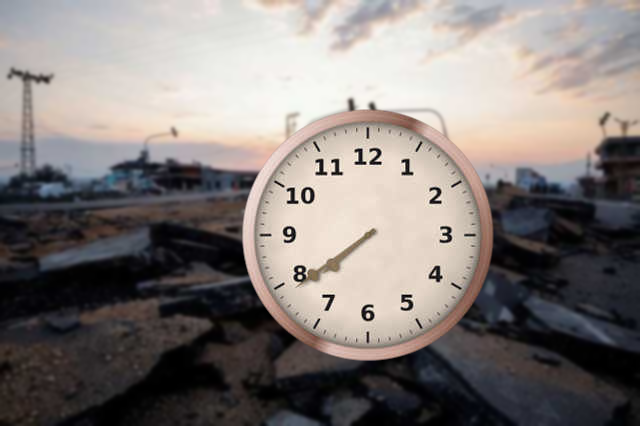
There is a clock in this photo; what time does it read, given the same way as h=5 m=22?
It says h=7 m=39
